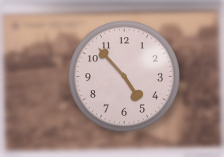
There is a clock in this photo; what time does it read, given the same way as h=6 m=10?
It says h=4 m=53
